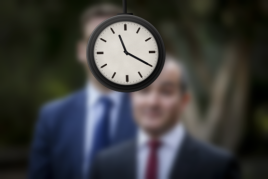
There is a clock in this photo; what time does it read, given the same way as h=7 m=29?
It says h=11 m=20
